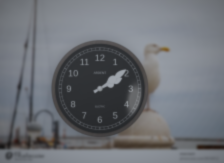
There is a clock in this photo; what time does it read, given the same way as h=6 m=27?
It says h=2 m=9
